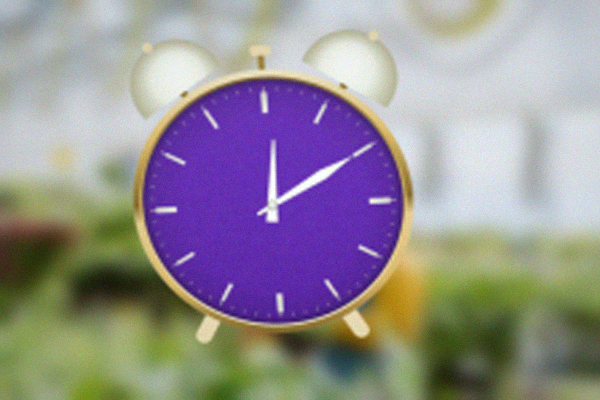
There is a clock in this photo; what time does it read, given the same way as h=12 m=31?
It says h=12 m=10
